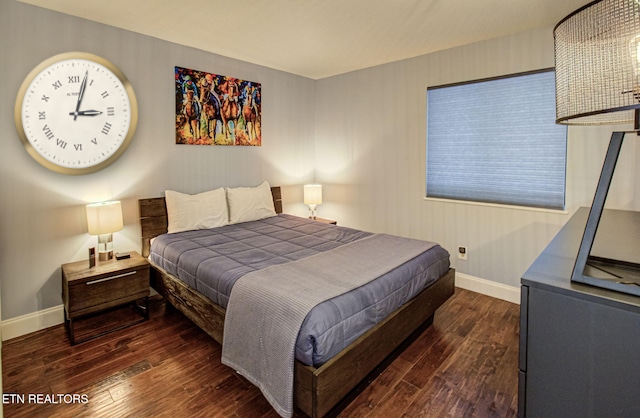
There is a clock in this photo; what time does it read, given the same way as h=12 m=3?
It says h=3 m=3
